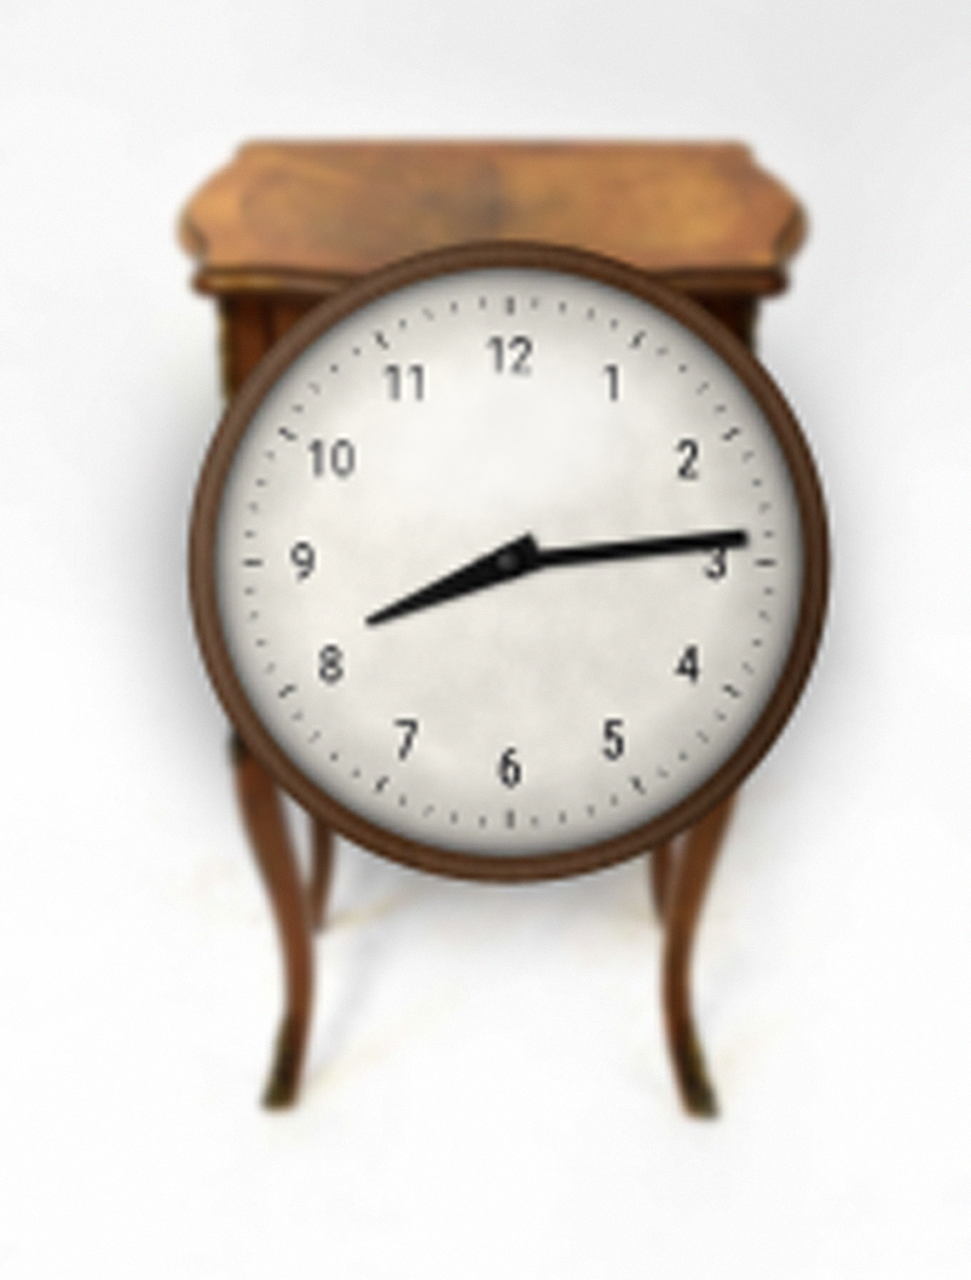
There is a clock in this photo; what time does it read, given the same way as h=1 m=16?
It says h=8 m=14
